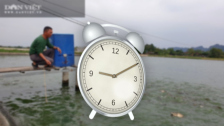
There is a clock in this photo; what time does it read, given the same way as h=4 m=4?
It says h=9 m=10
